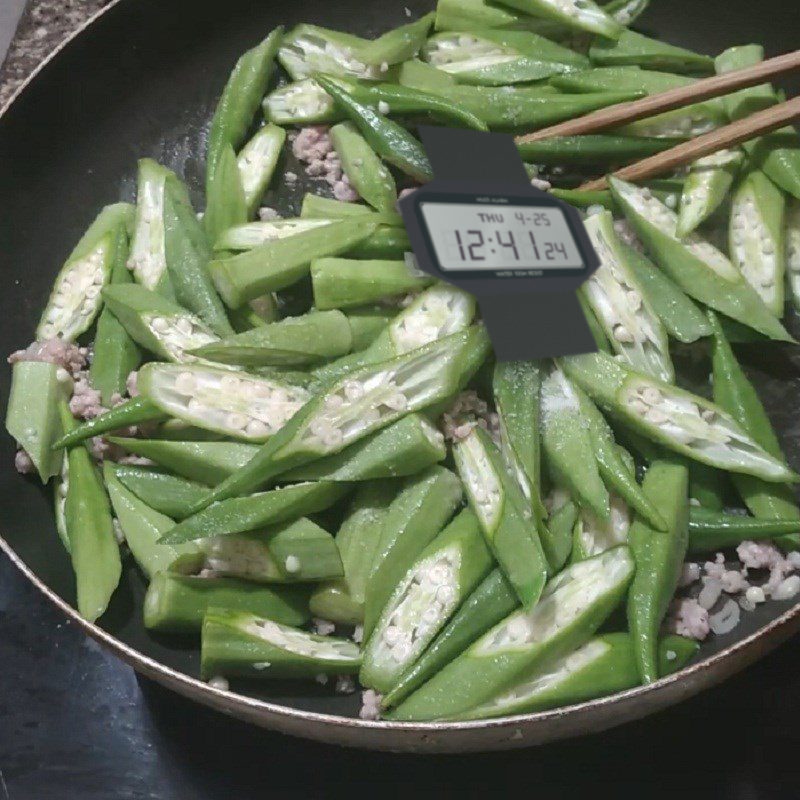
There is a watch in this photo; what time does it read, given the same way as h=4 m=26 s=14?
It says h=12 m=41 s=24
